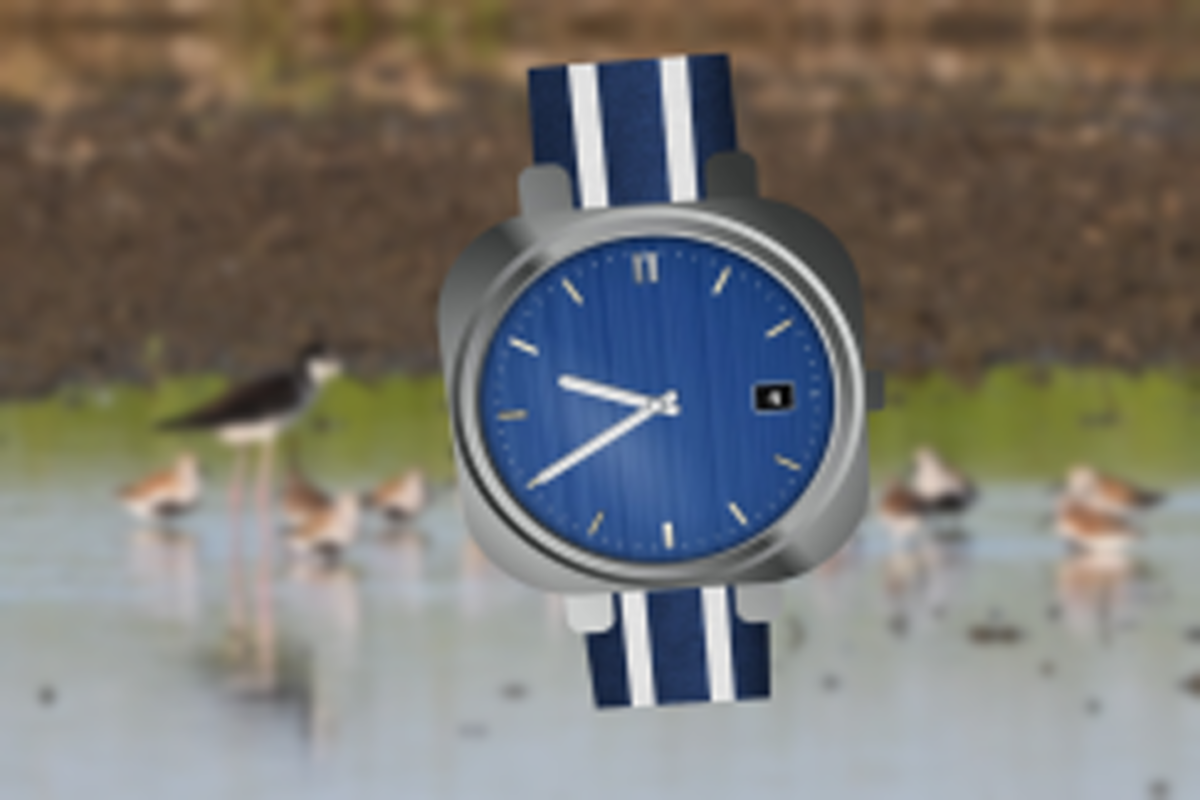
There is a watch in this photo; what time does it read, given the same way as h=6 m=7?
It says h=9 m=40
